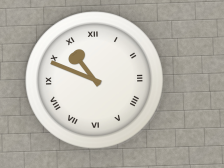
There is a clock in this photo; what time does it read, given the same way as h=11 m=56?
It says h=10 m=49
